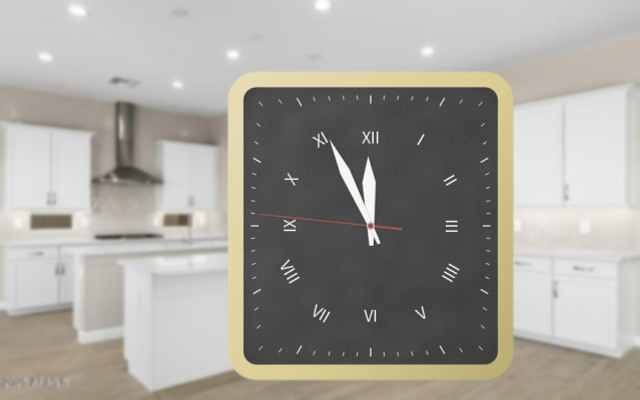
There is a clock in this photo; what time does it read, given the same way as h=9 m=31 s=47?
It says h=11 m=55 s=46
